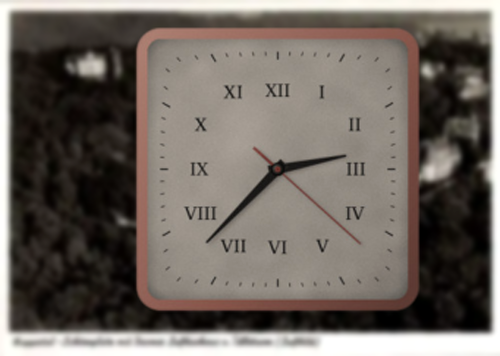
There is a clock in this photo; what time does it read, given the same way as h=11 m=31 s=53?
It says h=2 m=37 s=22
